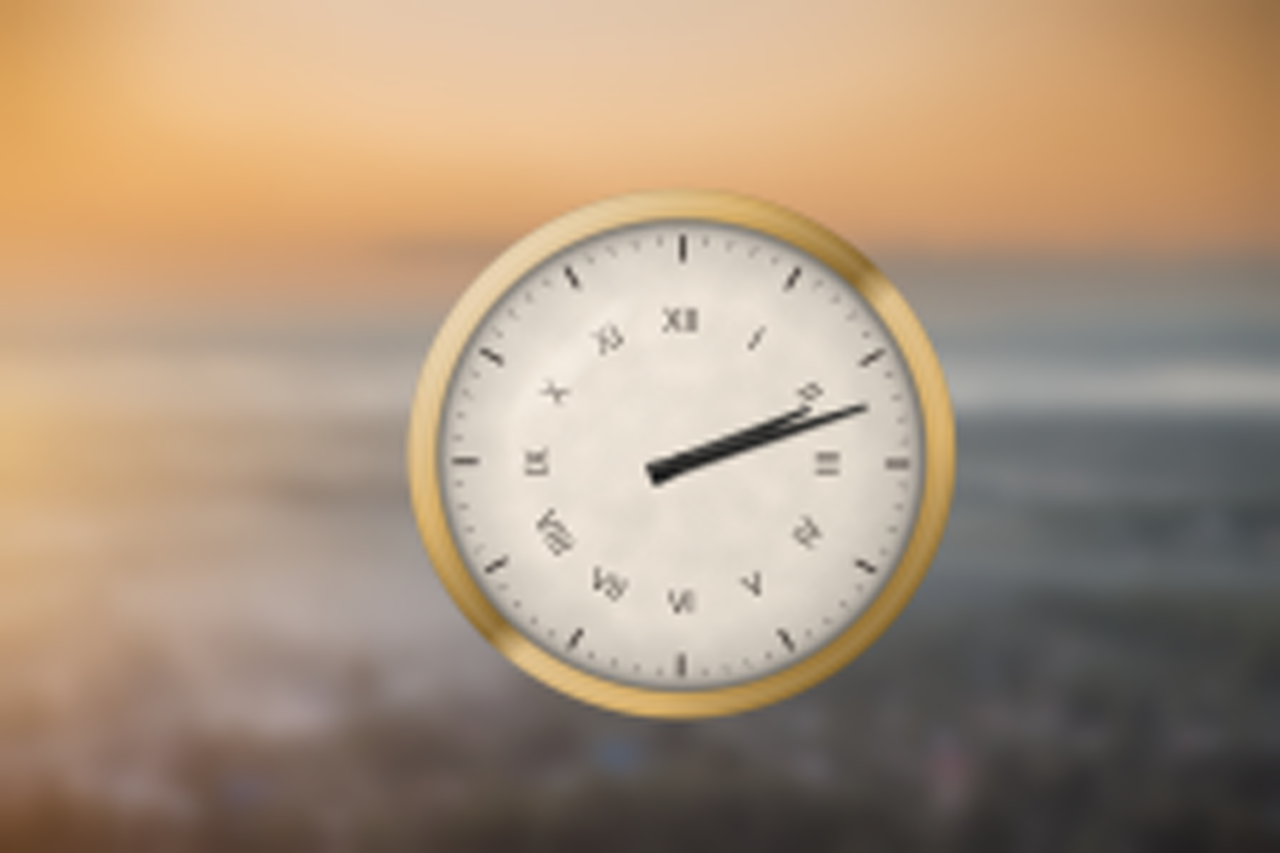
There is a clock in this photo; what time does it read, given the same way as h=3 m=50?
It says h=2 m=12
